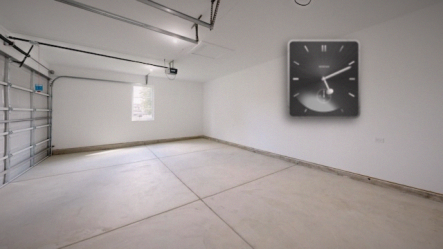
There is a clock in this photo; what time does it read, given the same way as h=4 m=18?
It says h=5 m=11
